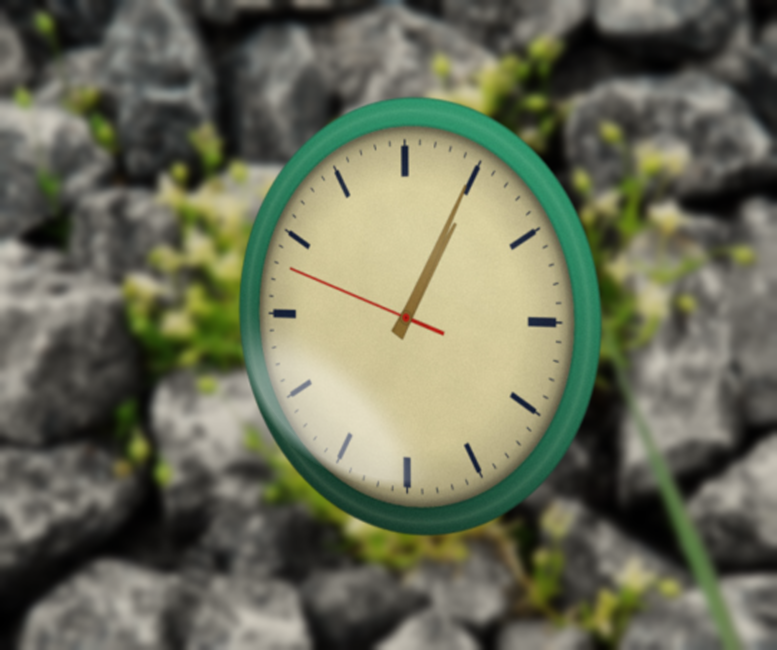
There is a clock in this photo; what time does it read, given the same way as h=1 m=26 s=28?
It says h=1 m=4 s=48
